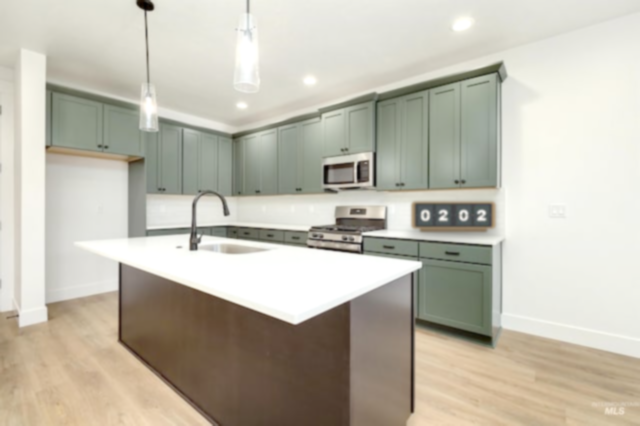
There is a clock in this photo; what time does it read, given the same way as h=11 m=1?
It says h=2 m=2
